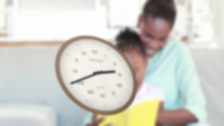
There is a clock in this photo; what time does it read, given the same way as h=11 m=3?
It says h=2 m=41
